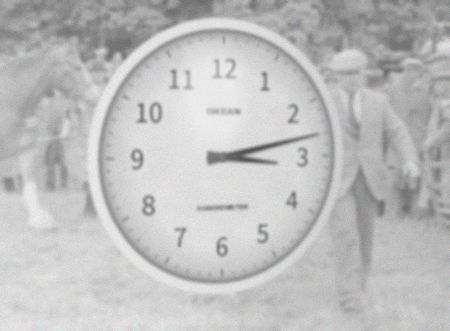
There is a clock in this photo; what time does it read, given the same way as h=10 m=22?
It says h=3 m=13
